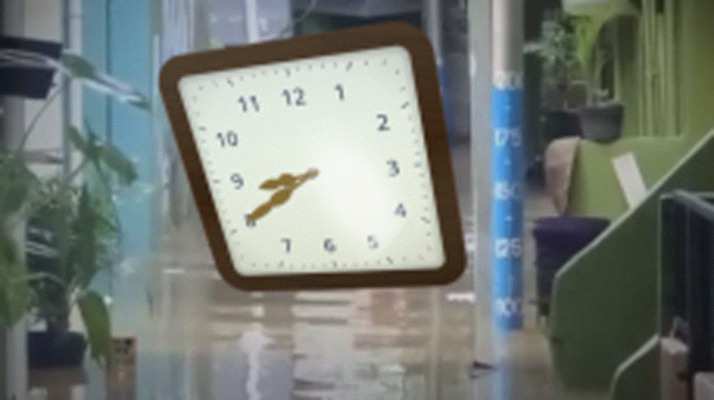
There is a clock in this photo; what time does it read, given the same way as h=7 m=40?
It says h=8 m=40
